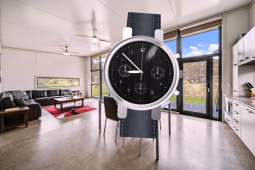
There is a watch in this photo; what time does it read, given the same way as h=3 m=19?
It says h=8 m=52
